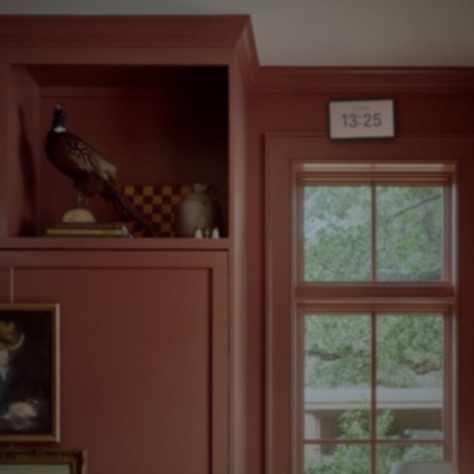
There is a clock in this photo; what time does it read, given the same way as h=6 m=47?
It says h=13 m=25
